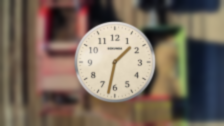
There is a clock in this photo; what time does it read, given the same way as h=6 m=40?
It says h=1 m=32
